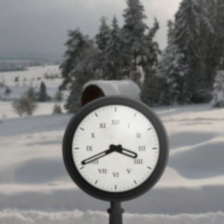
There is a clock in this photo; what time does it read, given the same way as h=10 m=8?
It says h=3 m=41
